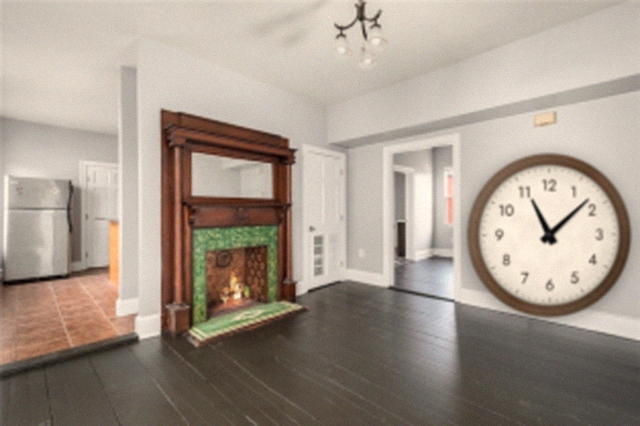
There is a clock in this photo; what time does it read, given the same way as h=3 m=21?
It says h=11 m=8
